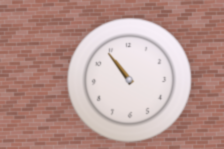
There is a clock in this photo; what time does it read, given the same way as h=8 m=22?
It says h=10 m=54
